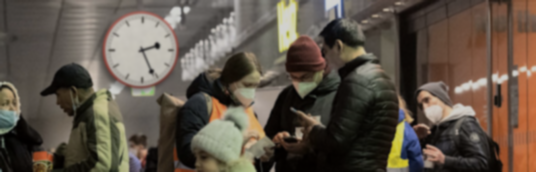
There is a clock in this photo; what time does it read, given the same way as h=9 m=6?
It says h=2 m=26
